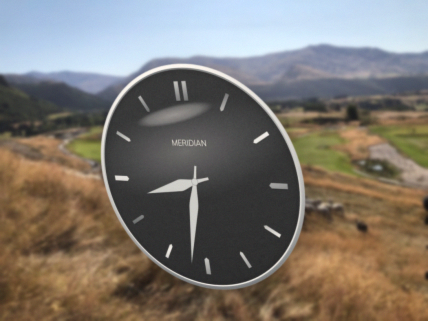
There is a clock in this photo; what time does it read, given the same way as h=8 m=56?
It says h=8 m=32
